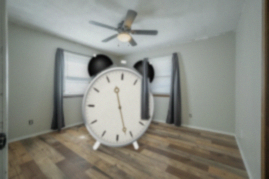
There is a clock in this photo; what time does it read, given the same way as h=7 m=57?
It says h=11 m=27
